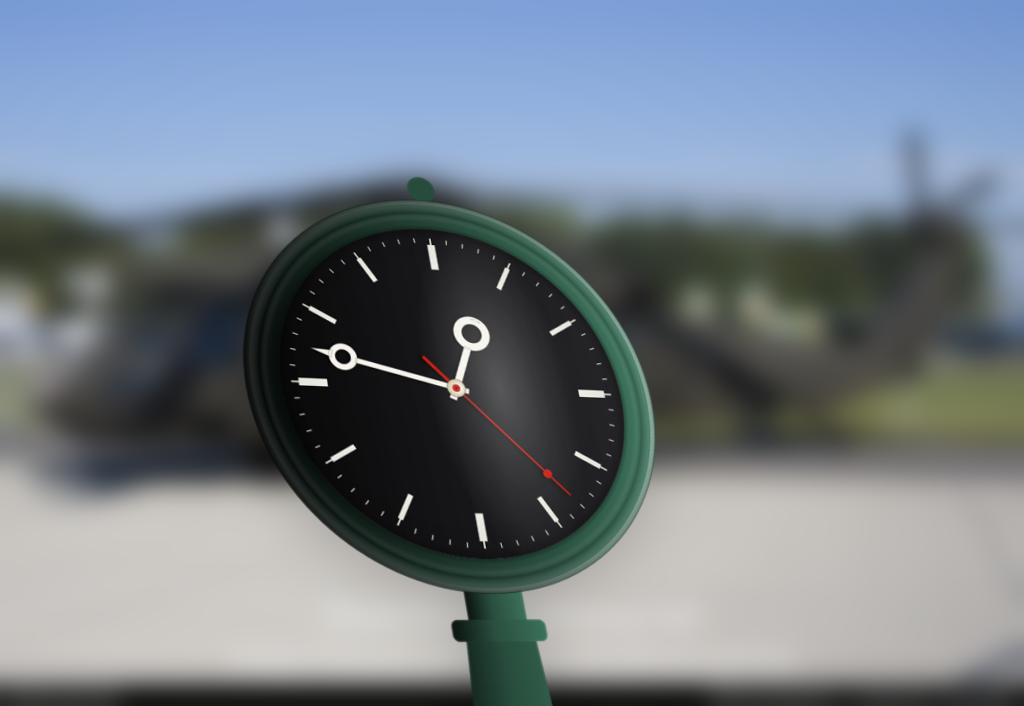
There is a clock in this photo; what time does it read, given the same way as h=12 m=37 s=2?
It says h=12 m=47 s=23
